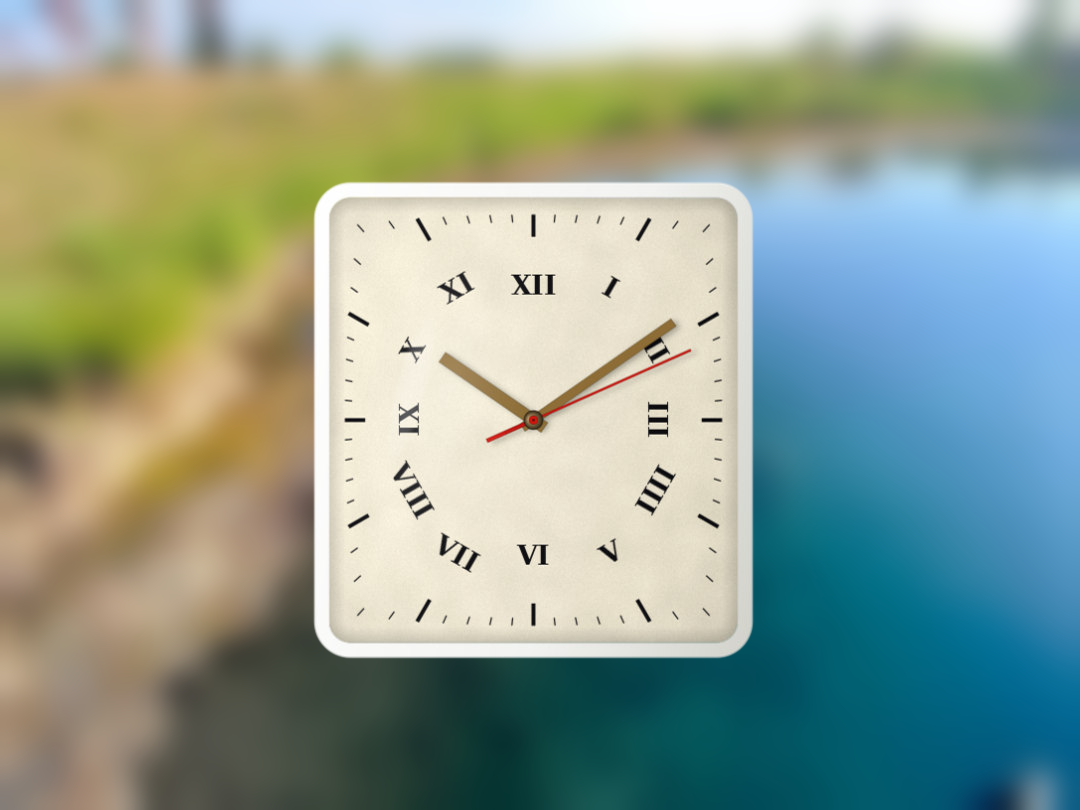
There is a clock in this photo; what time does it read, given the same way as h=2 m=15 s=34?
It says h=10 m=9 s=11
